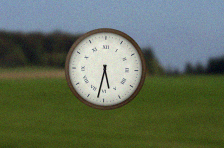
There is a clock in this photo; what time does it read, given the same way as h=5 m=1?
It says h=5 m=32
